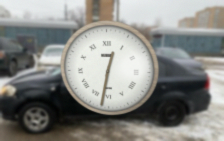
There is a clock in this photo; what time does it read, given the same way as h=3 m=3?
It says h=12 m=32
